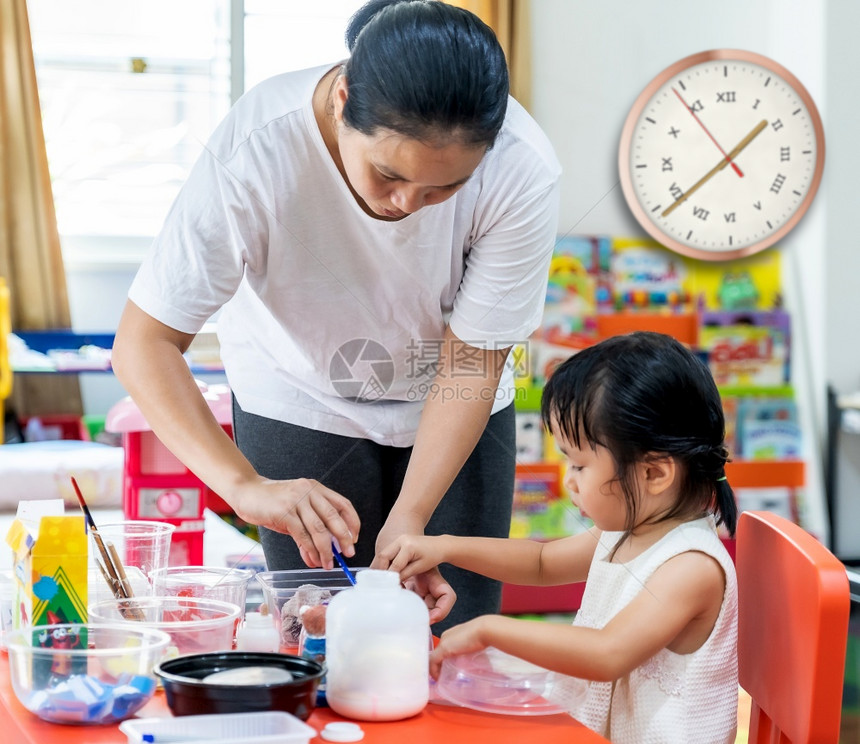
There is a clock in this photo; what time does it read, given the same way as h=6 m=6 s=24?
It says h=1 m=38 s=54
